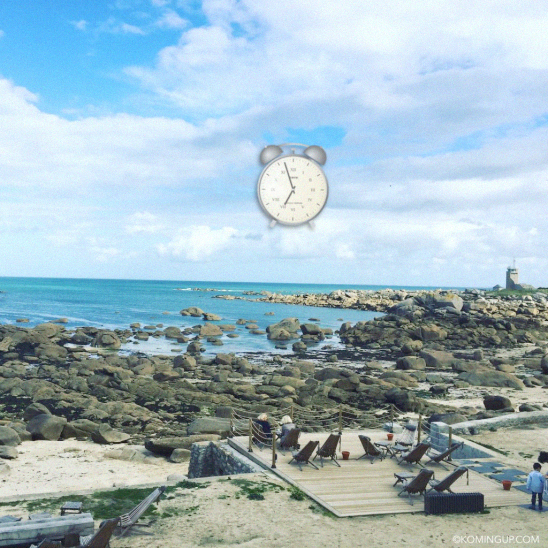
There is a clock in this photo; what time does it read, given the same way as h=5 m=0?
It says h=6 m=57
